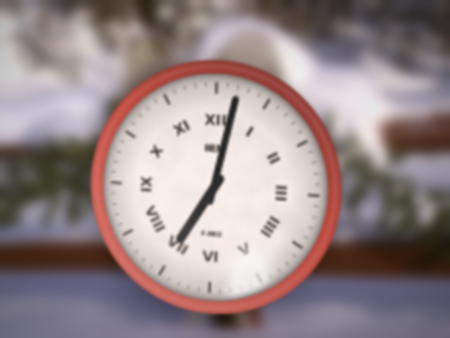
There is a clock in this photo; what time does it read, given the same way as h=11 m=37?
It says h=7 m=2
